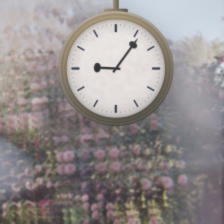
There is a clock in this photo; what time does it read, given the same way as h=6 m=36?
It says h=9 m=6
